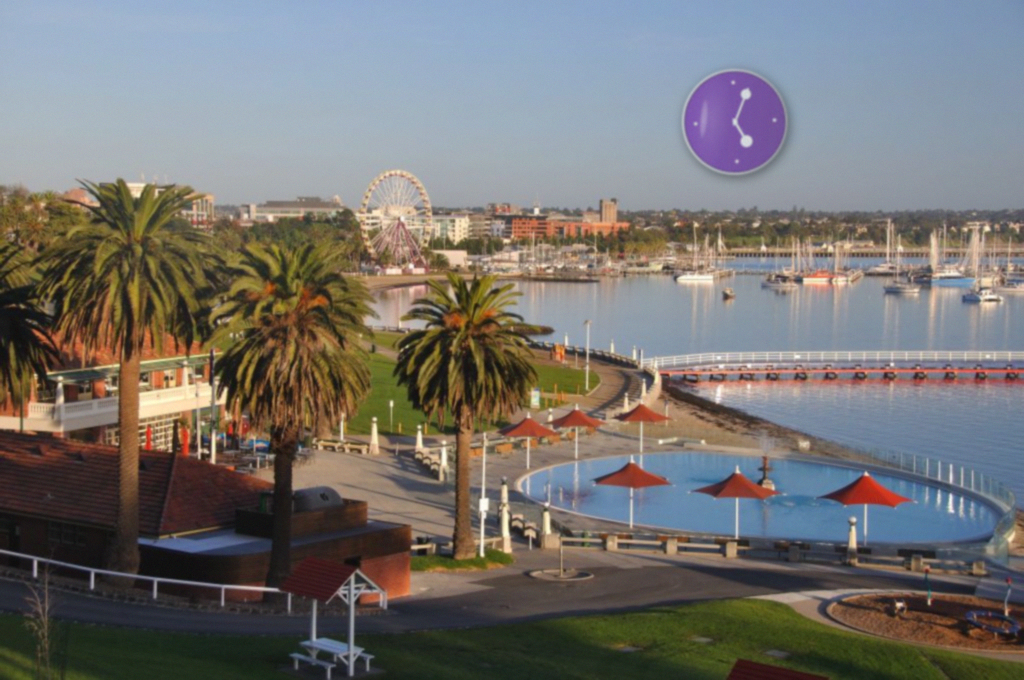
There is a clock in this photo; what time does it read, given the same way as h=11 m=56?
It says h=5 m=4
